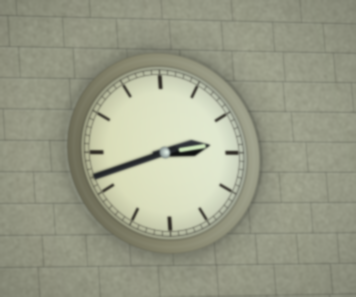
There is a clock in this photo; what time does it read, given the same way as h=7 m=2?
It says h=2 m=42
